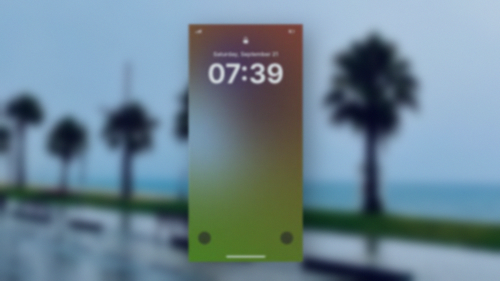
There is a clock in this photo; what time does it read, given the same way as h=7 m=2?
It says h=7 m=39
